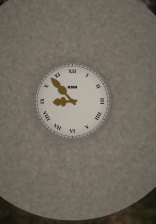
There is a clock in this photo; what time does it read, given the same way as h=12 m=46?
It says h=8 m=53
